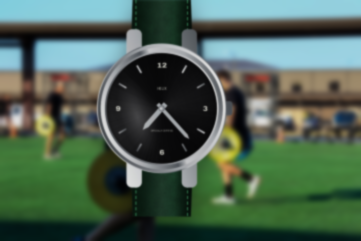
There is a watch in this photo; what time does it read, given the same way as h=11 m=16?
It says h=7 m=23
